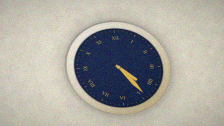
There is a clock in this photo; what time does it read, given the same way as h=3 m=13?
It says h=4 m=24
